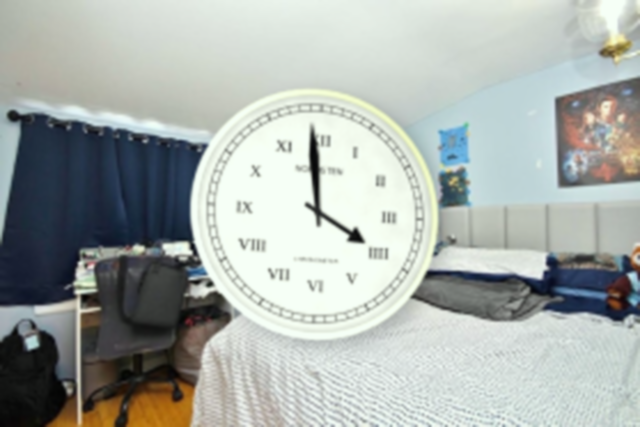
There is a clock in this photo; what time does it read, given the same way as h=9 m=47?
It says h=3 m=59
